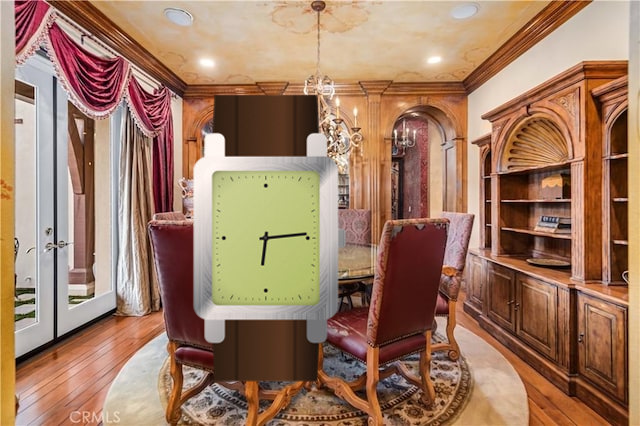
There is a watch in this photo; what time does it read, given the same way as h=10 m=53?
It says h=6 m=14
